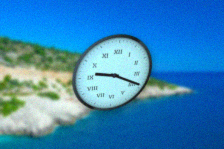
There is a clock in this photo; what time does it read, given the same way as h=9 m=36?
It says h=9 m=19
